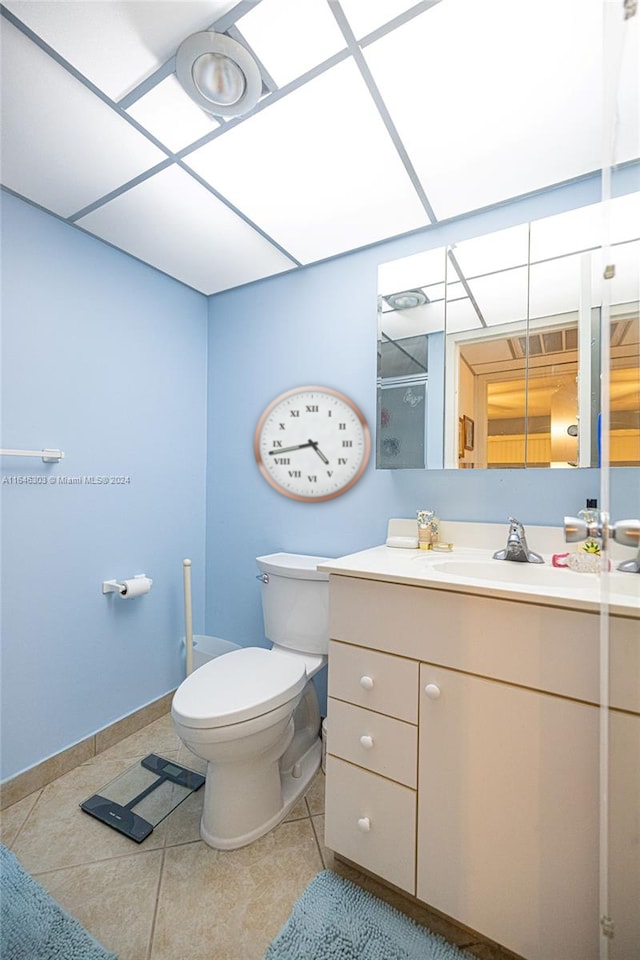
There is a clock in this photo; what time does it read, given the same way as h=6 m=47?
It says h=4 m=43
